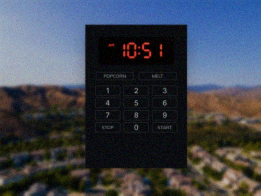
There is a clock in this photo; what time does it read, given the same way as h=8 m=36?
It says h=10 m=51
